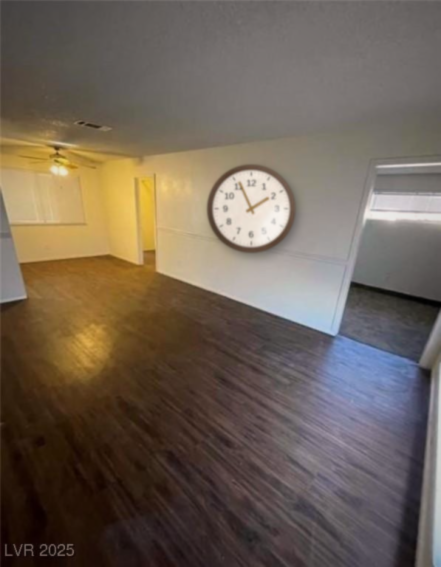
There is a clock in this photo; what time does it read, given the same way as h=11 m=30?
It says h=1 m=56
